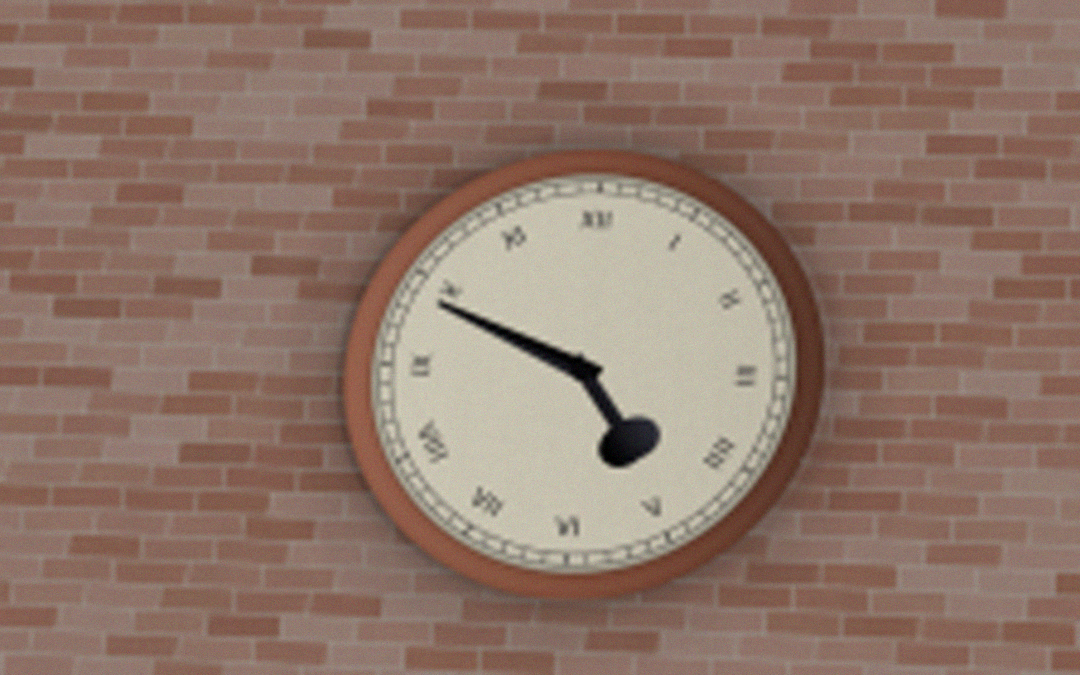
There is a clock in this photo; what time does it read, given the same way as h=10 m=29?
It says h=4 m=49
